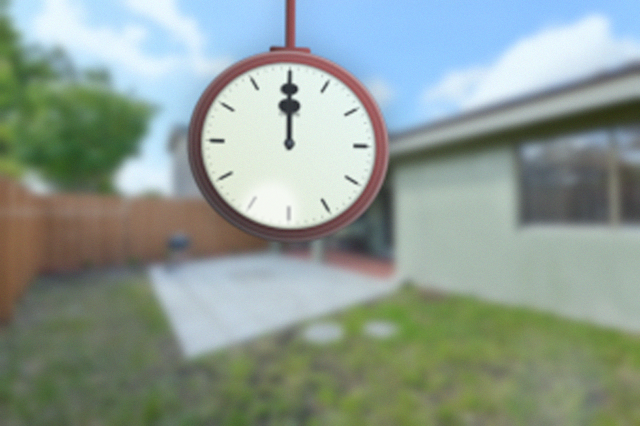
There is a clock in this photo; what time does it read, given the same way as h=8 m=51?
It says h=12 m=0
